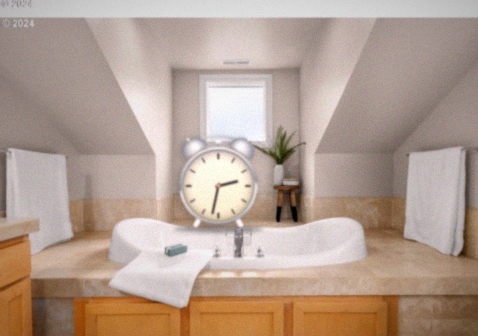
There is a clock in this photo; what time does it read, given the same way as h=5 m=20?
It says h=2 m=32
